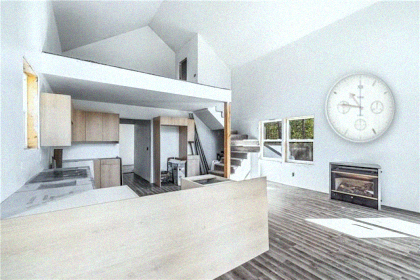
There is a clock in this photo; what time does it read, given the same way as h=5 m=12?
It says h=10 m=46
